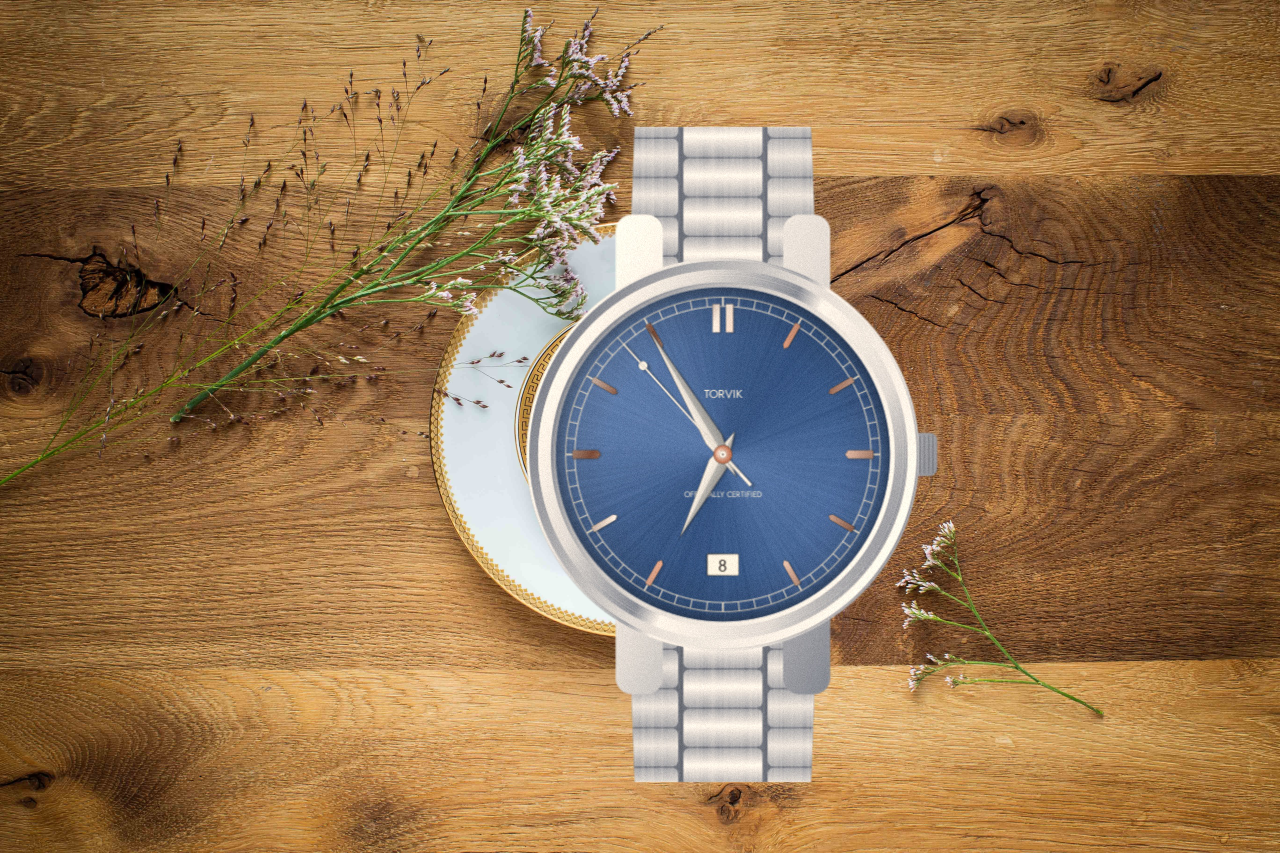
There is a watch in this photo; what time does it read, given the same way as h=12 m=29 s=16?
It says h=6 m=54 s=53
